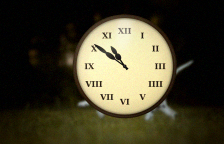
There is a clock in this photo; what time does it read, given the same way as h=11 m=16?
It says h=10 m=51
